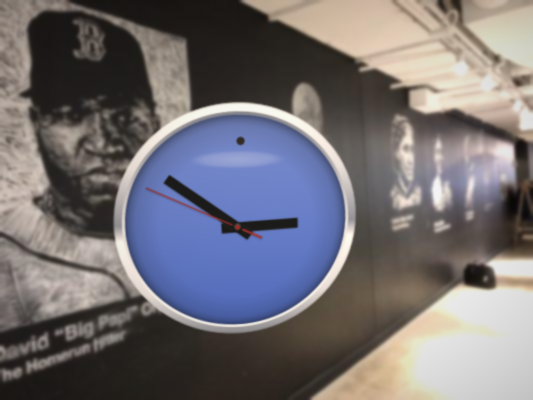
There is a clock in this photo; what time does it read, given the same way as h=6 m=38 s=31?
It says h=2 m=50 s=49
